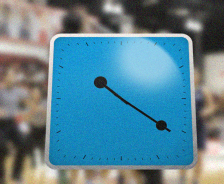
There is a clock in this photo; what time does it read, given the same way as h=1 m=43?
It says h=10 m=21
